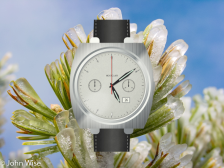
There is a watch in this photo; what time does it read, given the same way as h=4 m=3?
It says h=5 m=9
